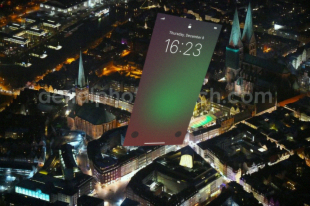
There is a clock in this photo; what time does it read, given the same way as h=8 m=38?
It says h=16 m=23
